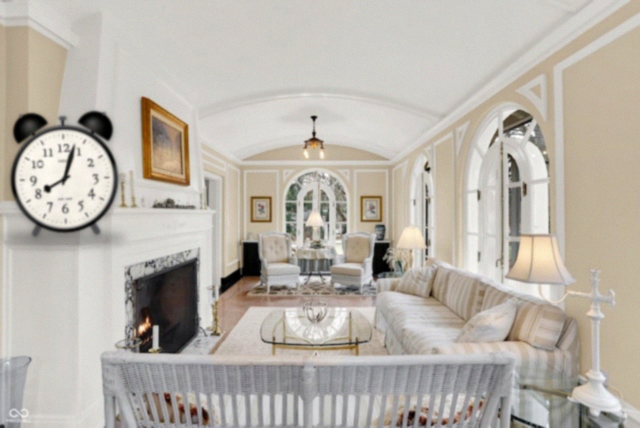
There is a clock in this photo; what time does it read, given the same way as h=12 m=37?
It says h=8 m=3
